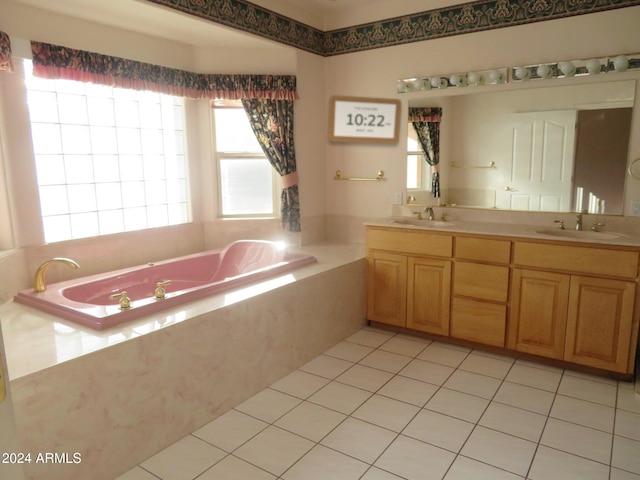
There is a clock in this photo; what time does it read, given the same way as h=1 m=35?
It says h=10 m=22
